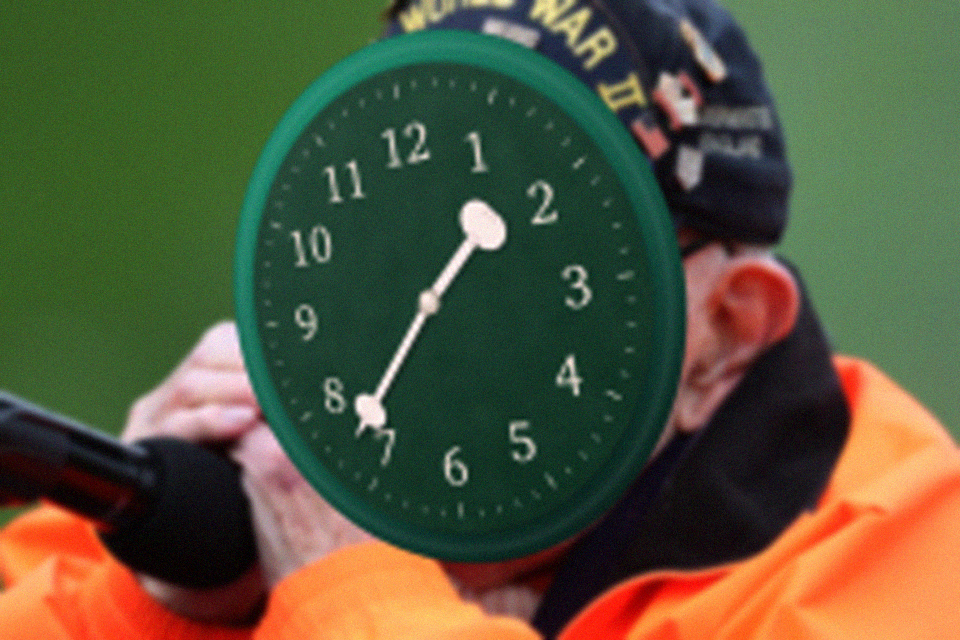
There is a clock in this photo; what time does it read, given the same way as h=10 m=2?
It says h=1 m=37
